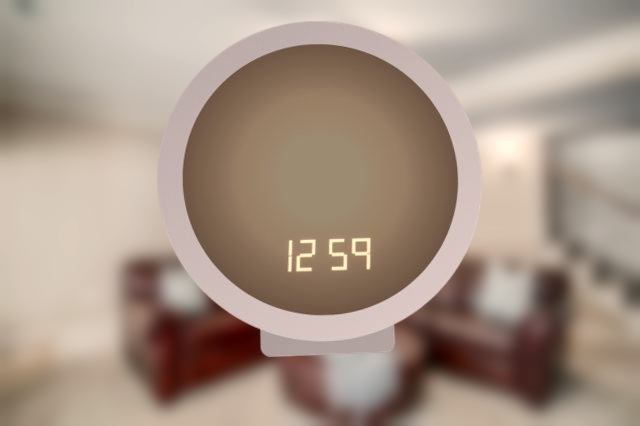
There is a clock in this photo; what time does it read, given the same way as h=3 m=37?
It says h=12 m=59
